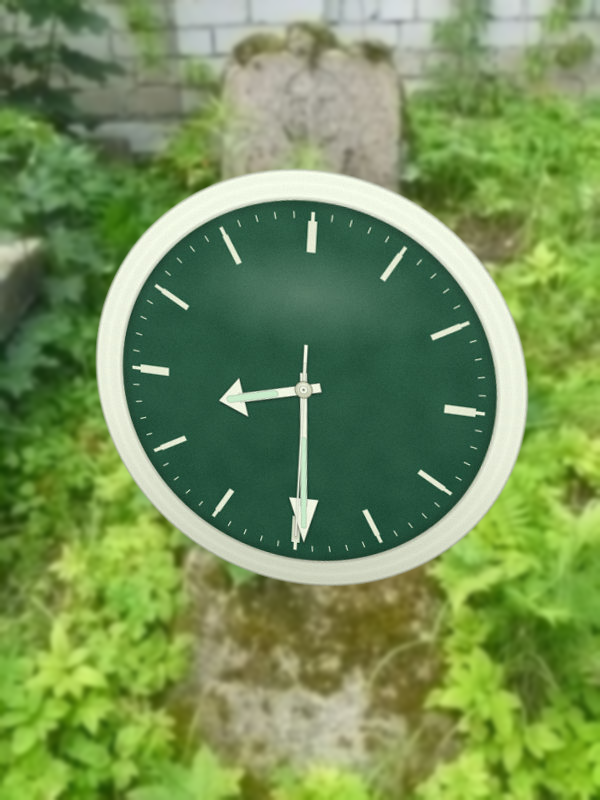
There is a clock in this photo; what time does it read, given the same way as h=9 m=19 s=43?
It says h=8 m=29 s=30
